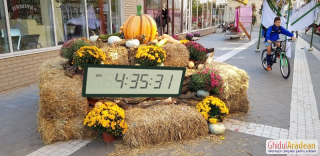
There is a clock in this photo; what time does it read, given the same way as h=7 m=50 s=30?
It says h=4 m=35 s=31
